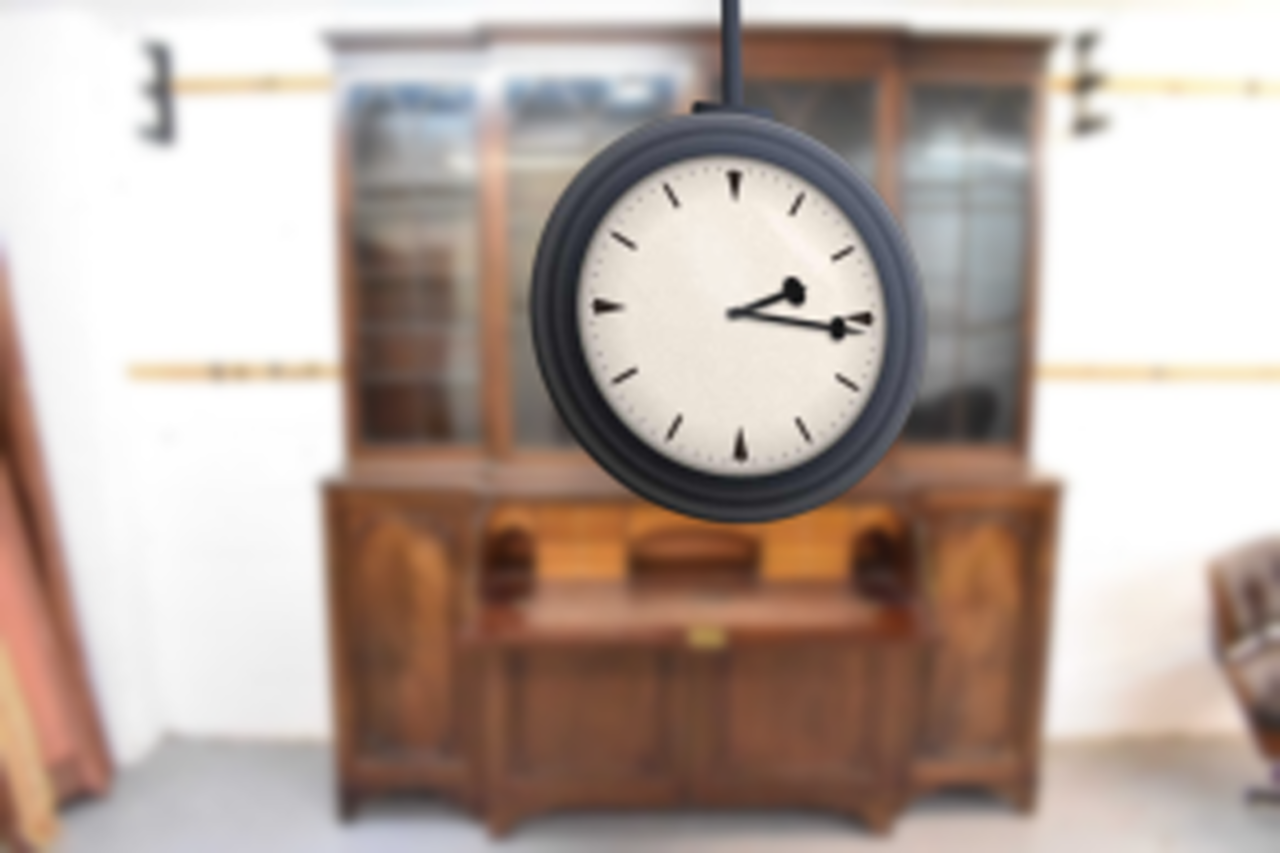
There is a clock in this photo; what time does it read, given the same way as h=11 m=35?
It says h=2 m=16
